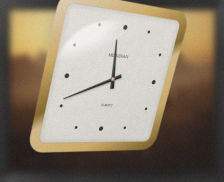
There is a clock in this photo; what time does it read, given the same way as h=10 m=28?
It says h=11 m=41
